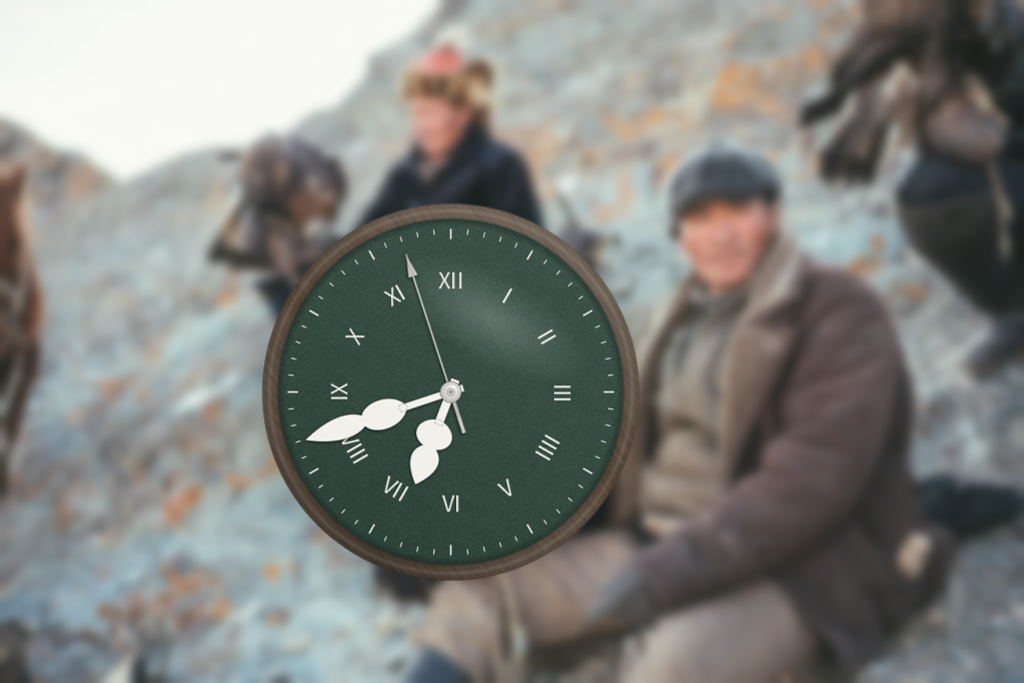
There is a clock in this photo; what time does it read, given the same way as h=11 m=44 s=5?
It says h=6 m=41 s=57
